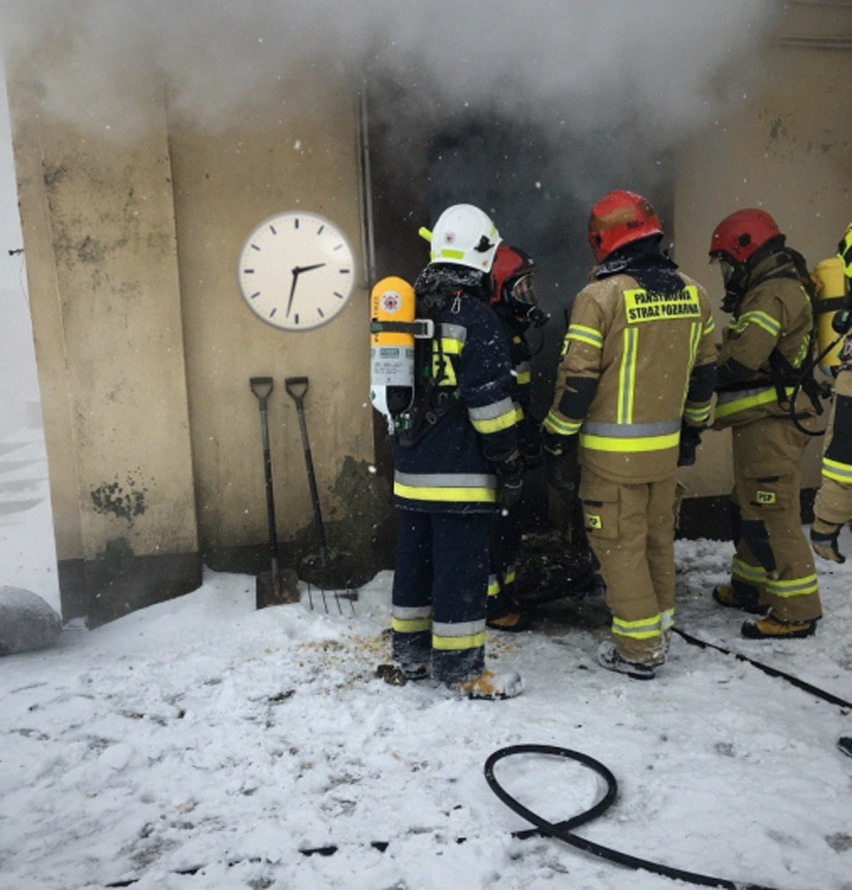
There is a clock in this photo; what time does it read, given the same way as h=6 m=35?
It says h=2 m=32
